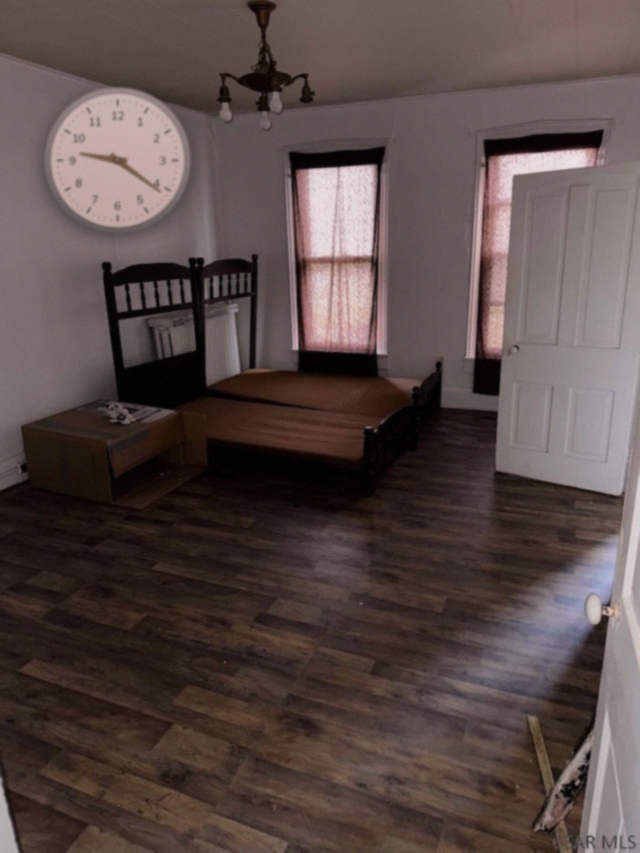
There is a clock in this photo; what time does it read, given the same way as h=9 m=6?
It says h=9 m=21
